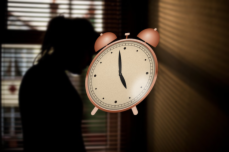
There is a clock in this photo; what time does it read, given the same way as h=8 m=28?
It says h=4 m=58
